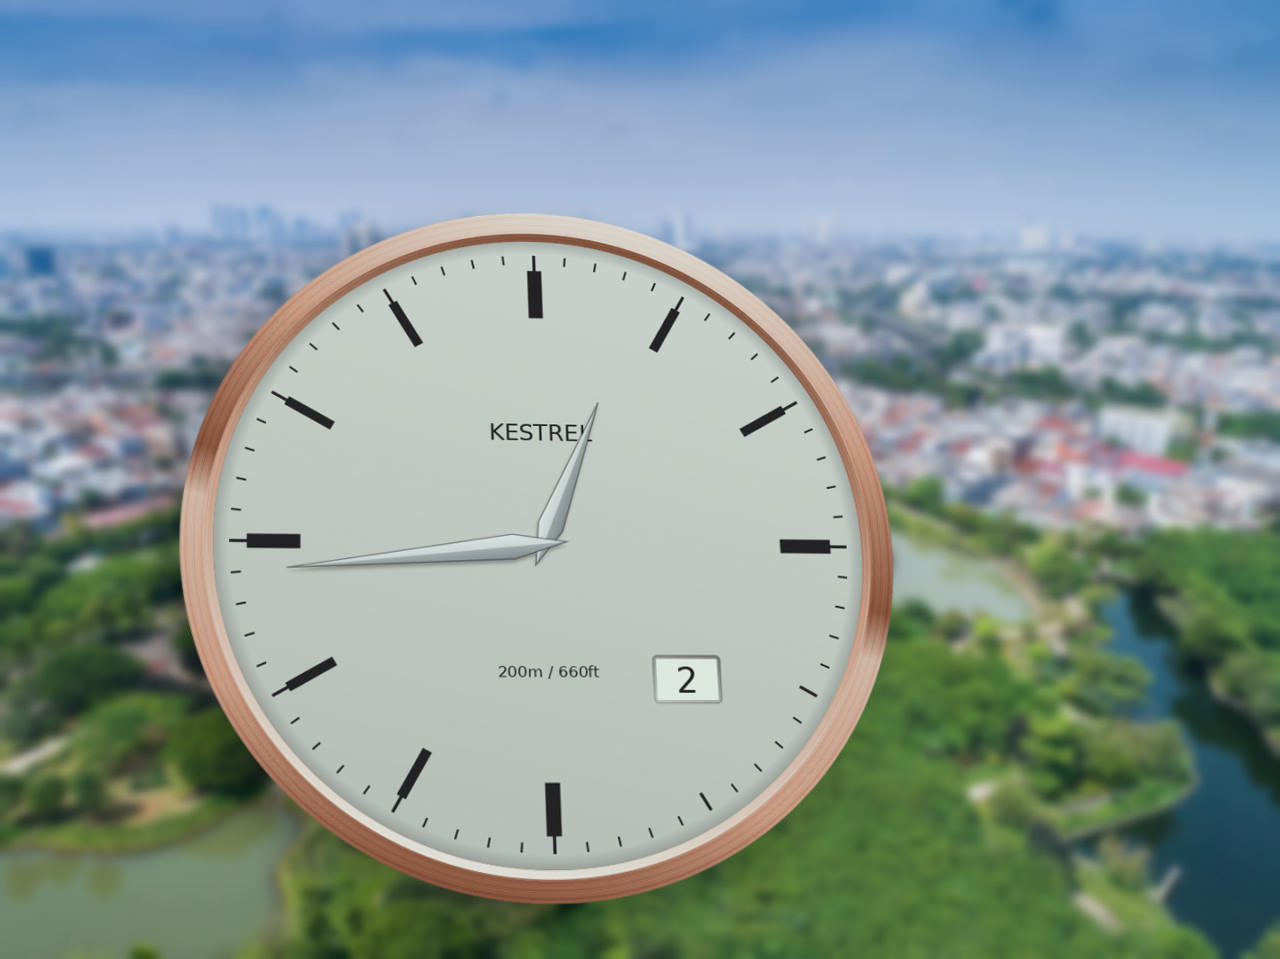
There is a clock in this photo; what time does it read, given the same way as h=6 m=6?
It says h=12 m=44
